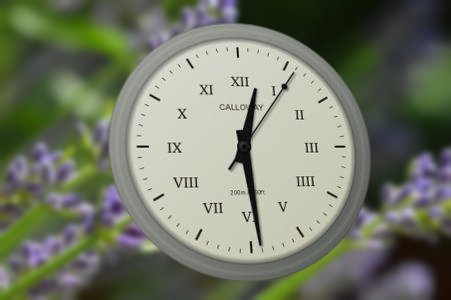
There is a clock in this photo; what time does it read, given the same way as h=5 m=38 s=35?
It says h=12 m=29 s=6
